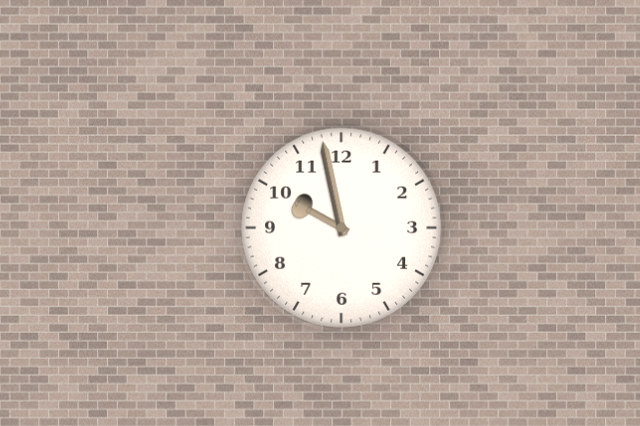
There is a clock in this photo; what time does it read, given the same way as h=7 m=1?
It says h=9 m=58
